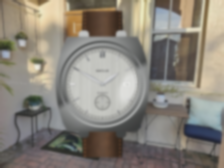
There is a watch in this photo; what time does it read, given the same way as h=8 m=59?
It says h=1 m=50
